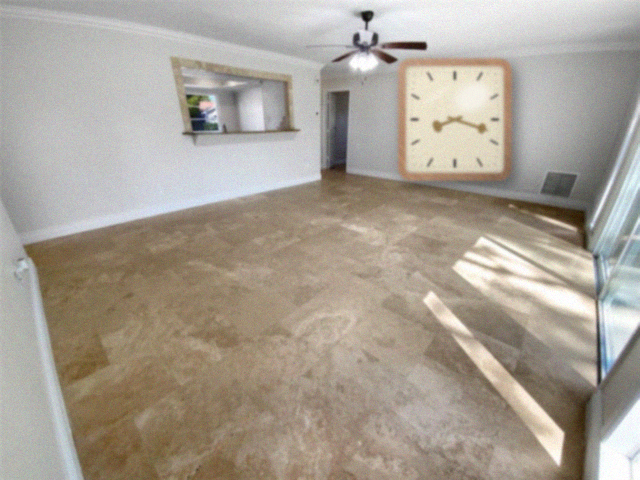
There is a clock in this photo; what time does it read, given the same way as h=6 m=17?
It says h=8 m=18
